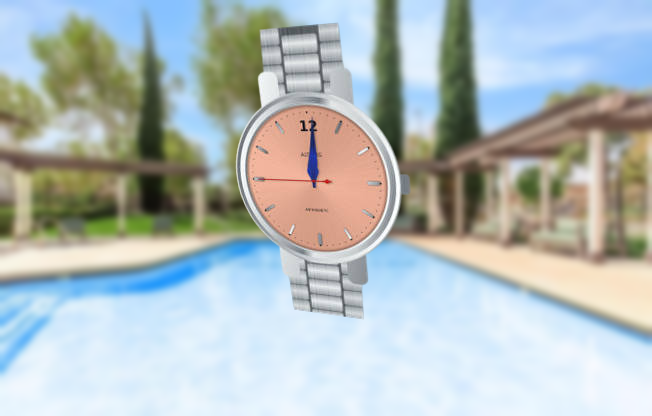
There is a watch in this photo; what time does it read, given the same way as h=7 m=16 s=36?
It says h=12 m=0 s=45
